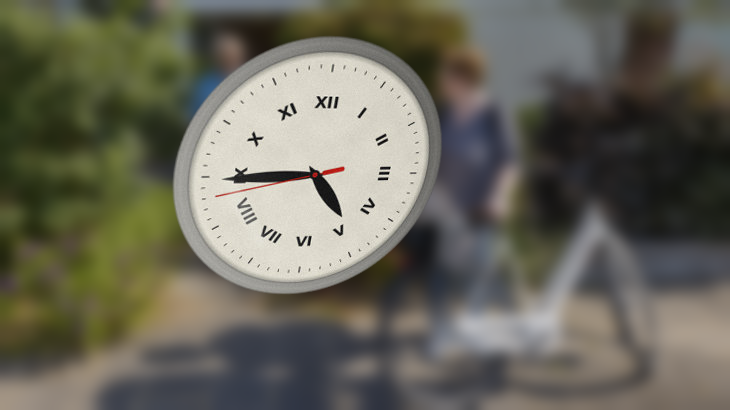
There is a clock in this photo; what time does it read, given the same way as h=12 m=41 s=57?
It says h=4 m=44 s=43
